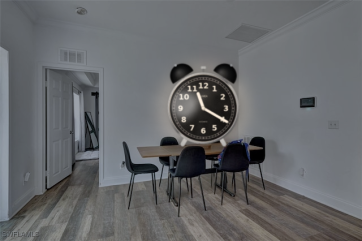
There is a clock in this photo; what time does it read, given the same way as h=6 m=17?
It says h=11 m=20
